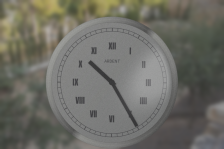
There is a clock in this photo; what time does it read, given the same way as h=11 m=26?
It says h=10 m=25
